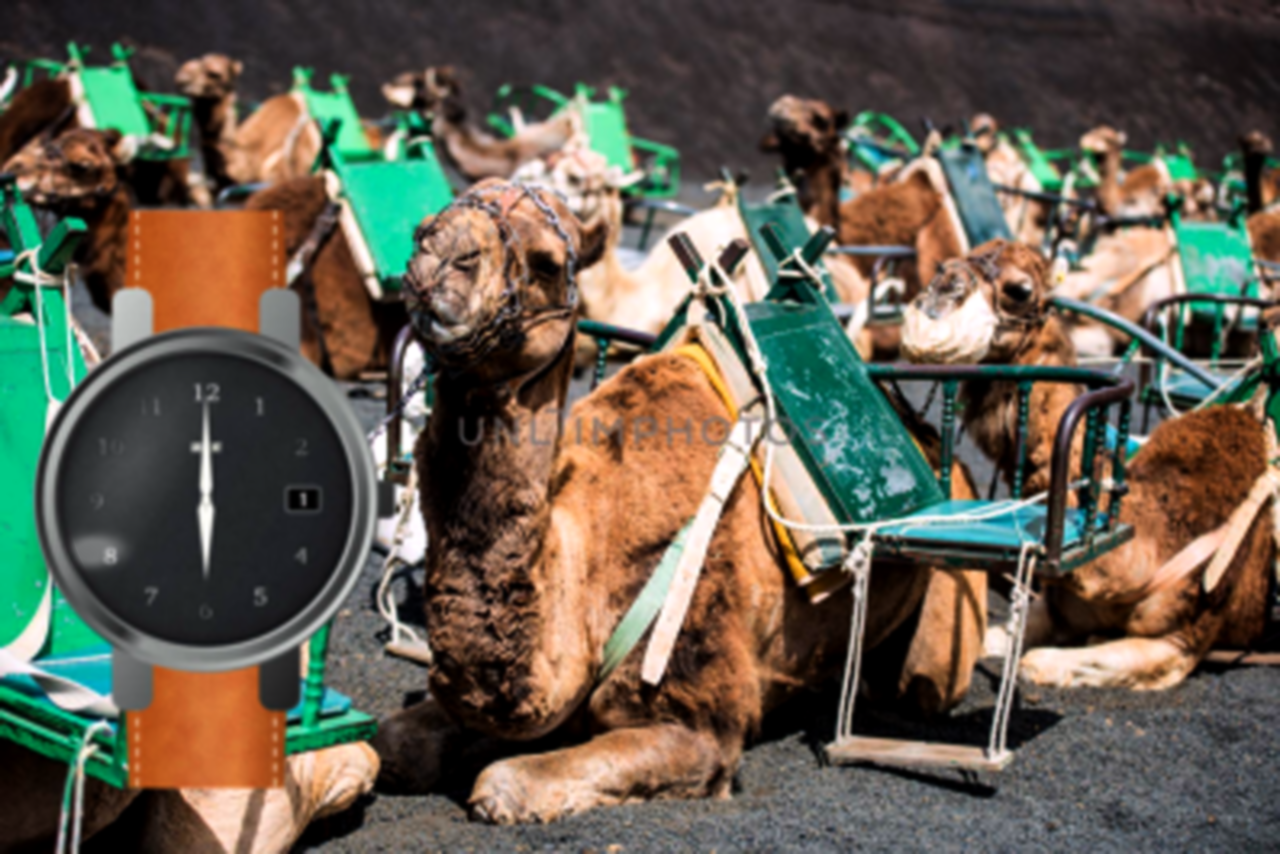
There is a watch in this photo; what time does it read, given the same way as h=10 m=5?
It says h=6 m=0
